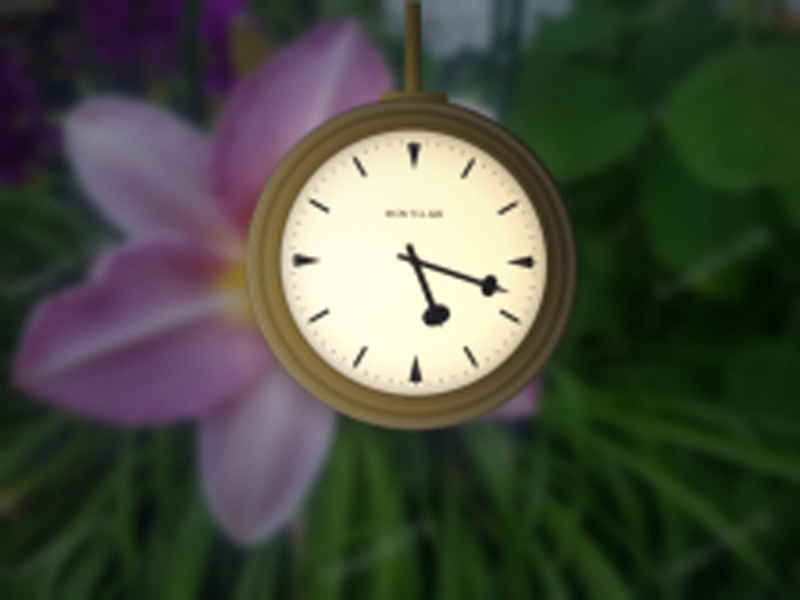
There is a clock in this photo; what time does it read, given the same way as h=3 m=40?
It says h=5 m=18
